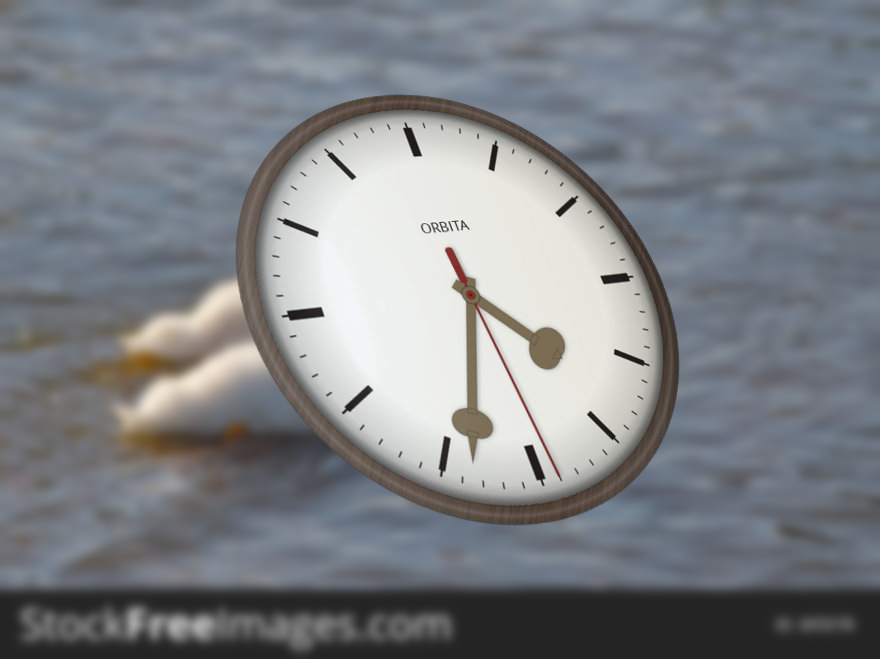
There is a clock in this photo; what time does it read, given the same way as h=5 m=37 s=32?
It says h=4 m=33 s=29
